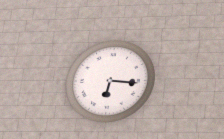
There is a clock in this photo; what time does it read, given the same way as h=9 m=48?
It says h=6 m=16
